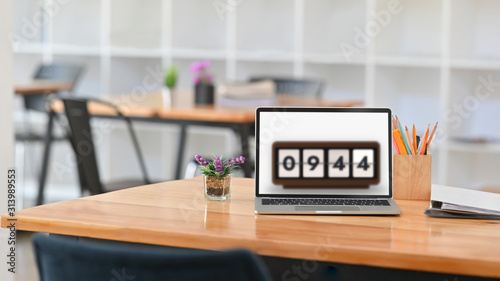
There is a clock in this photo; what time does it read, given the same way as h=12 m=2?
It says h=9 m=44
